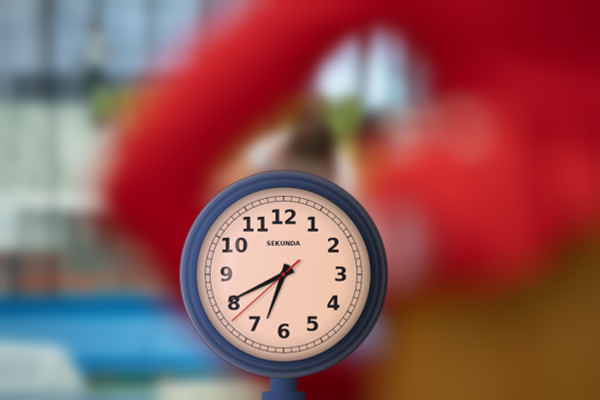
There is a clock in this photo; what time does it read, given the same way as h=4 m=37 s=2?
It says h=6 m=40 s=38
